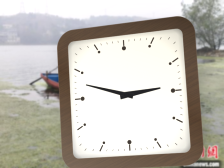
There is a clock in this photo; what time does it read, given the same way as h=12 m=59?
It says h=2 m=48
